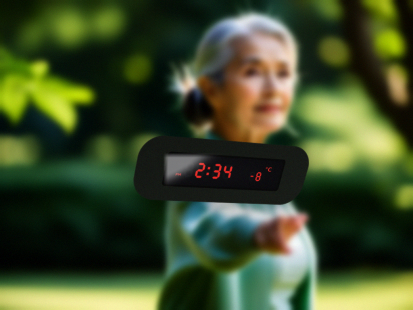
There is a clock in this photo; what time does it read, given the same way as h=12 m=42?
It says h=2 m=34
